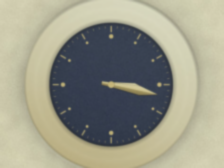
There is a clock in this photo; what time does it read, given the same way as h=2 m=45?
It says h=3 m=17
